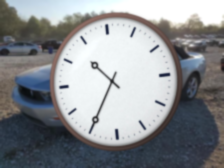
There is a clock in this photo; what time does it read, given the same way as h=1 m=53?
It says h=10 m=35
